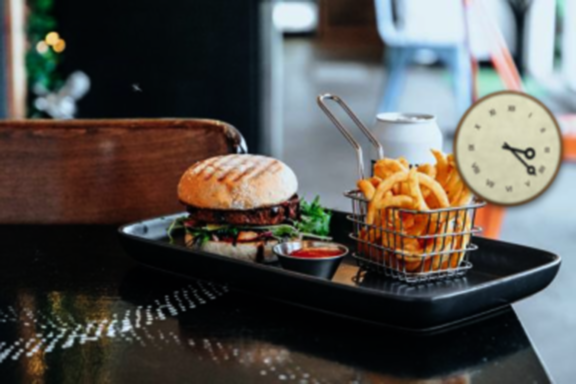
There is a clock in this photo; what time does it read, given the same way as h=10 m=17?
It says h=3 m=22
